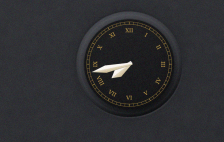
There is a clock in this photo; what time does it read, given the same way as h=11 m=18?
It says h=7 m=43
